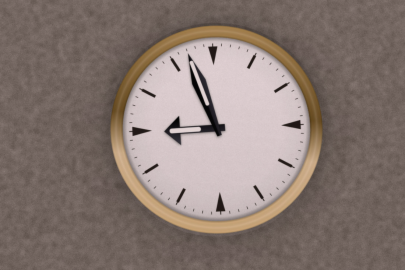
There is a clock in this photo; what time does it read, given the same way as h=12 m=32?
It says h=8 m=57
